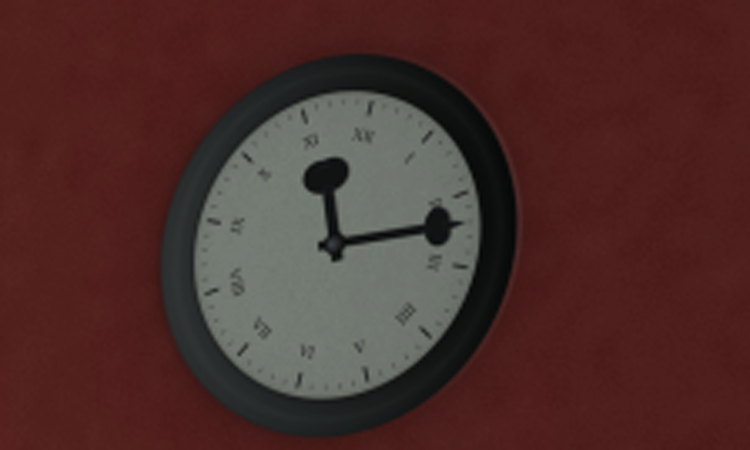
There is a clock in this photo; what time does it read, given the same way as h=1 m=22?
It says h=11 m=12
